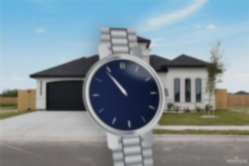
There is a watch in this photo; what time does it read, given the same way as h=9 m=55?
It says h=10 m=54
